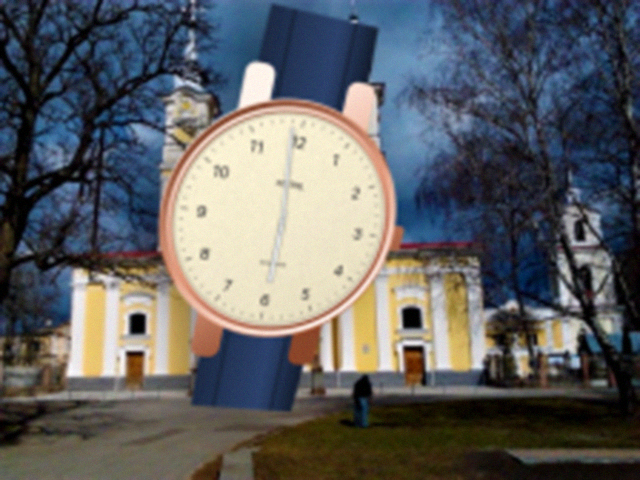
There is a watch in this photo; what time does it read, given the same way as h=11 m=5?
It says h=5 m=59
